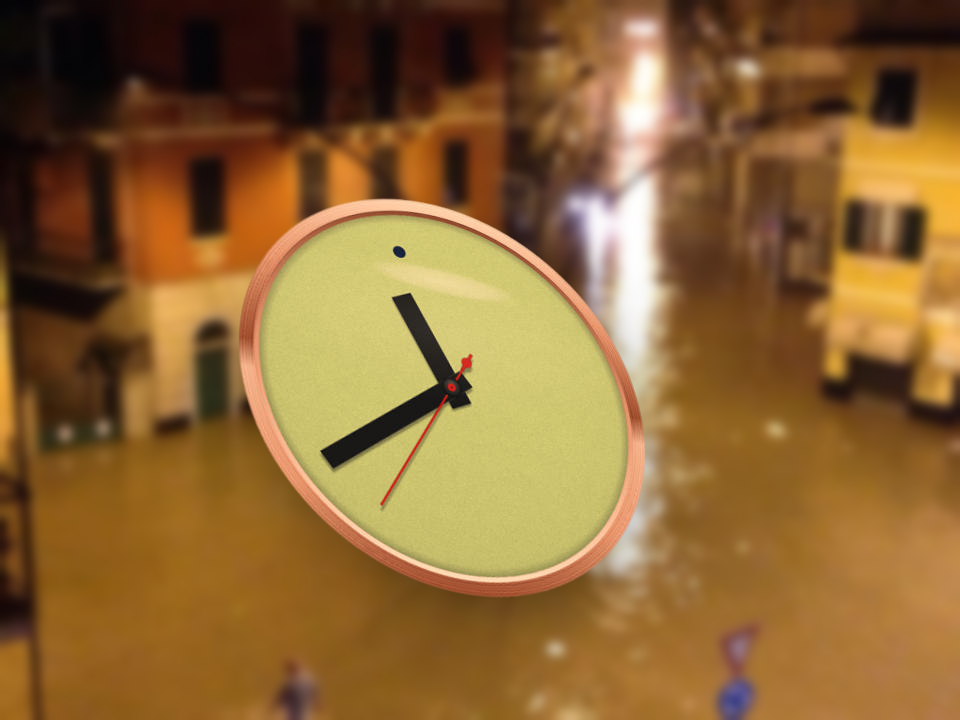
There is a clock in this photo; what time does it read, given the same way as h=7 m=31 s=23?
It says h=11 m=41 s=38
